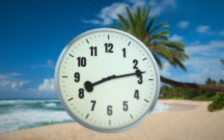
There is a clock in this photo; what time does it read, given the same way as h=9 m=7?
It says h=8 m=13
